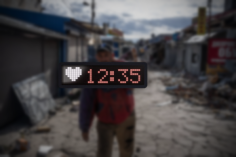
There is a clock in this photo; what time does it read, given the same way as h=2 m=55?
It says h=12 m=35
